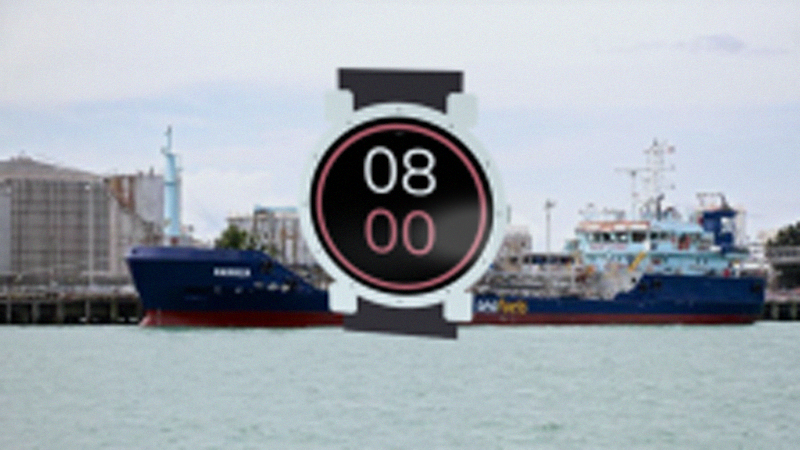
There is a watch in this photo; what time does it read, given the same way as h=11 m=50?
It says h=8 m=0
